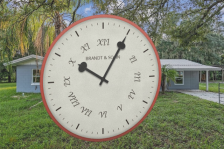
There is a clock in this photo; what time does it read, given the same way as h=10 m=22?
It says h=10 m=5
